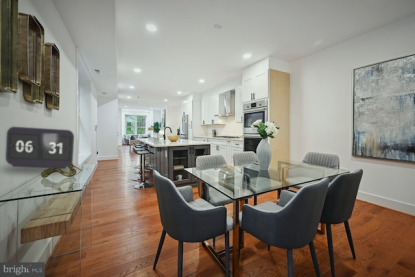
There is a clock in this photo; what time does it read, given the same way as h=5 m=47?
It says h=6 m=31
